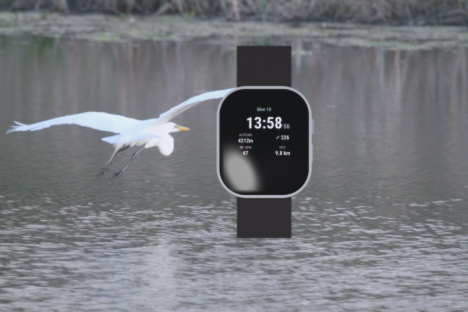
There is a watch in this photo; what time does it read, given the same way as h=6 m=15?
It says h=13 m=58
